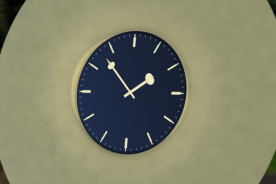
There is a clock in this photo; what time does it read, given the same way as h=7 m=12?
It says h=1 m=53
